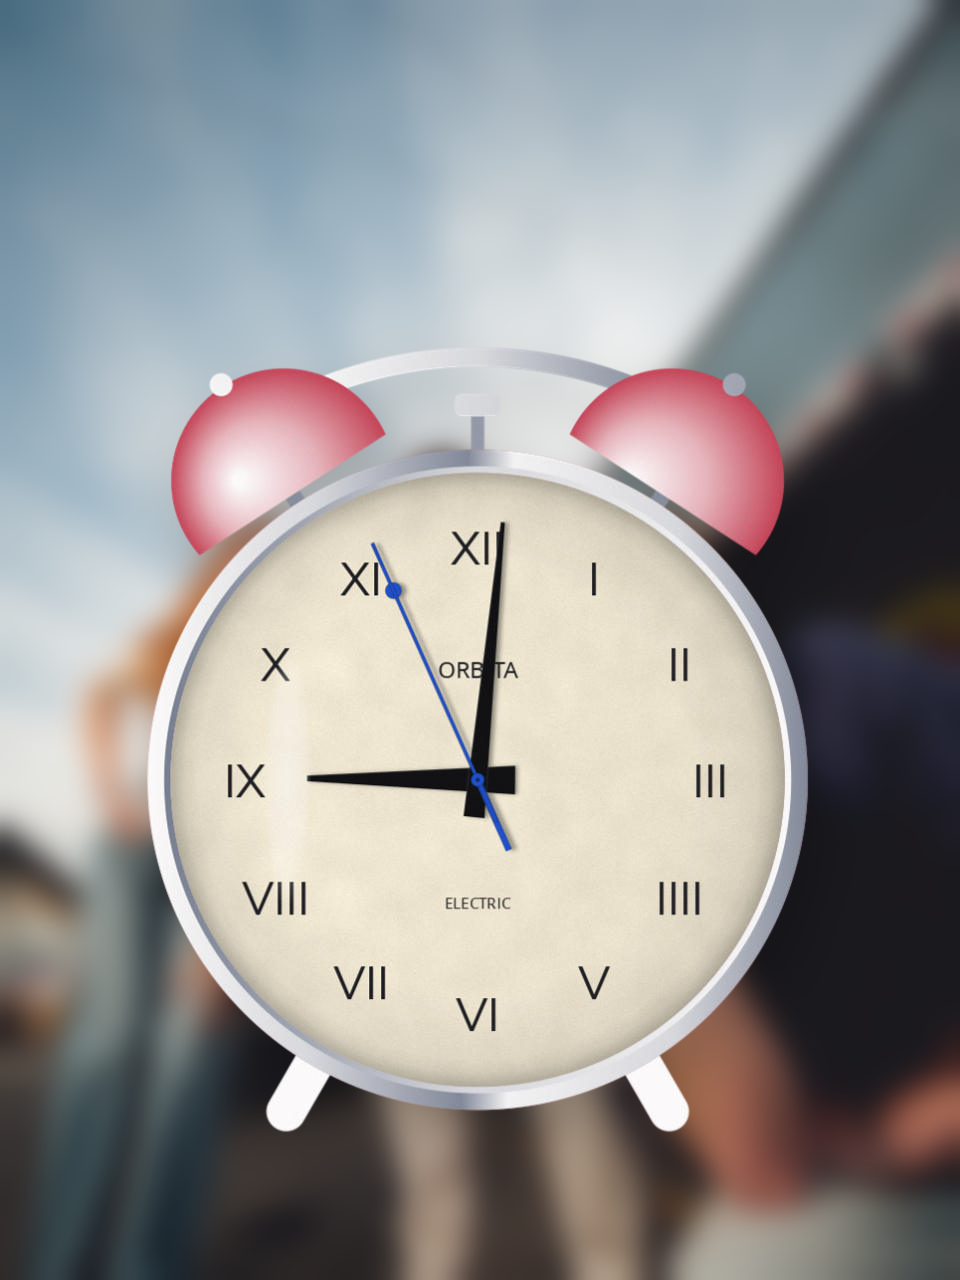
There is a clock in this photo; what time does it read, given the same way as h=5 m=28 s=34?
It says h=9 m=0 s=56
